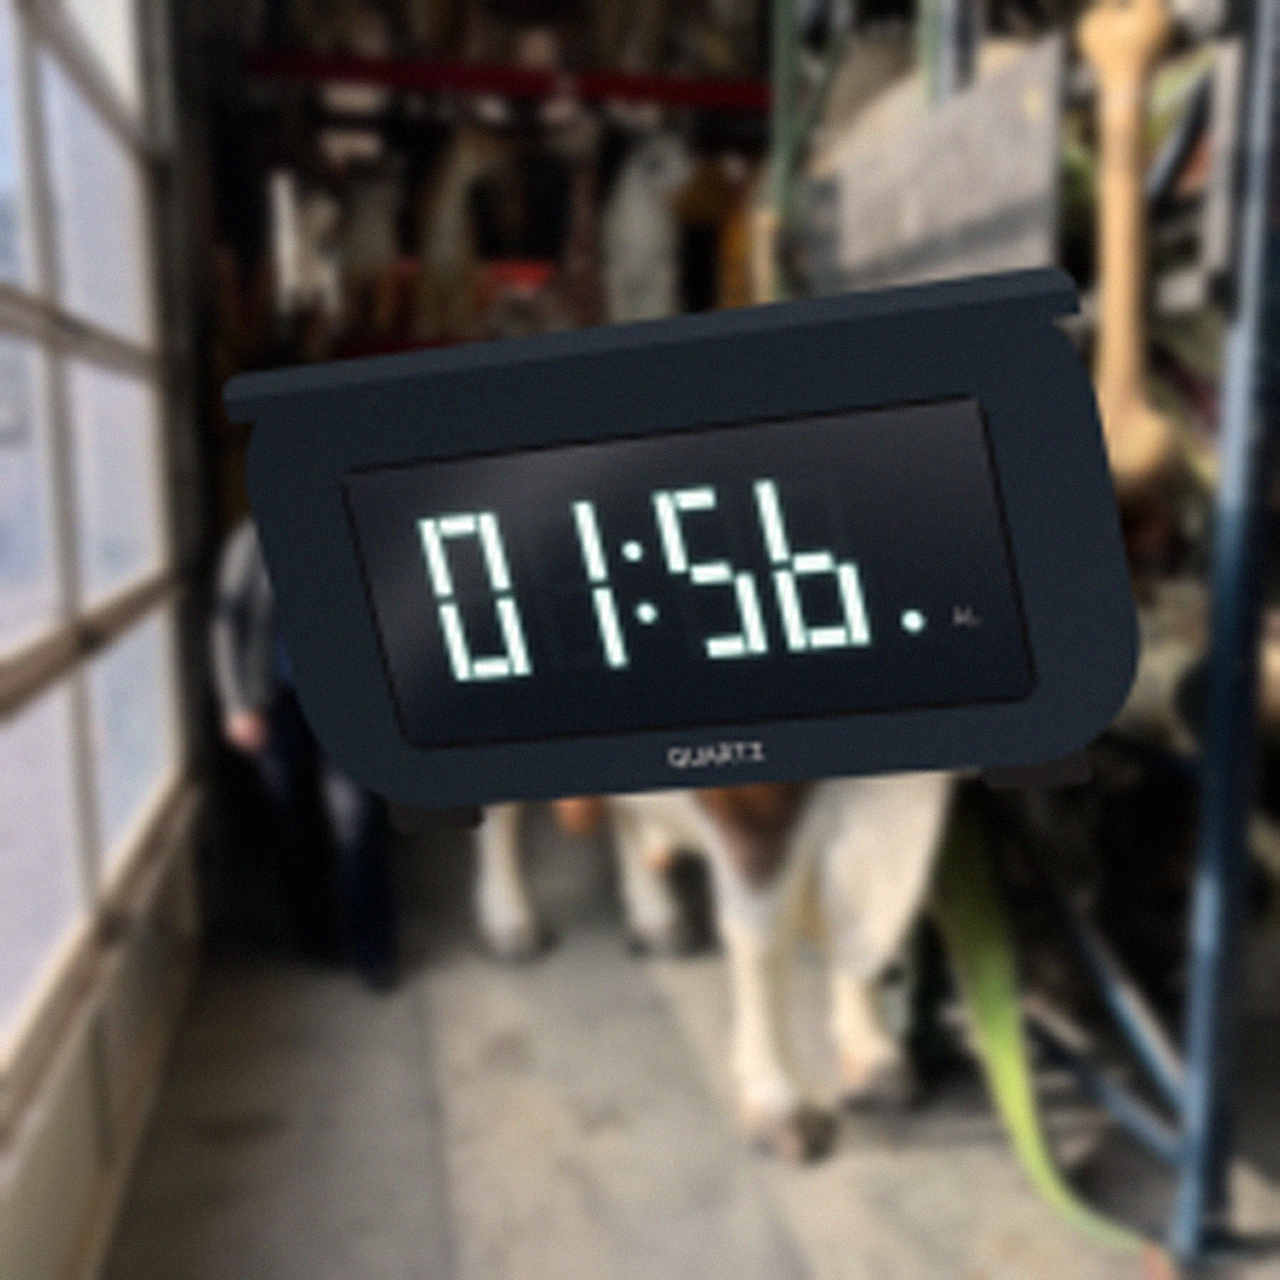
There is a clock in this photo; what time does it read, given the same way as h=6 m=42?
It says h=1 m=56
